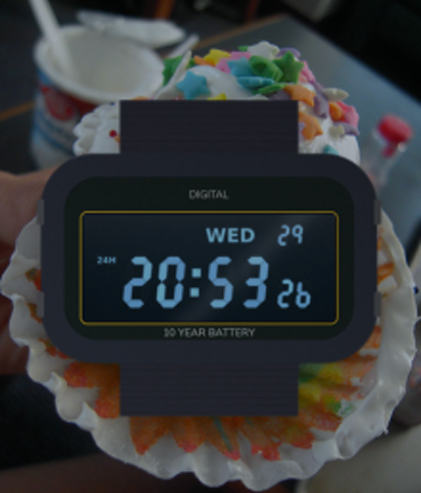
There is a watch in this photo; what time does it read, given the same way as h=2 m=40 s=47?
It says h=20 m=53 s=26
